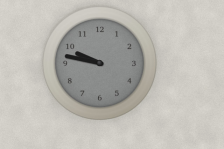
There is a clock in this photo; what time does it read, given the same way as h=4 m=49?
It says h=9 m=47
